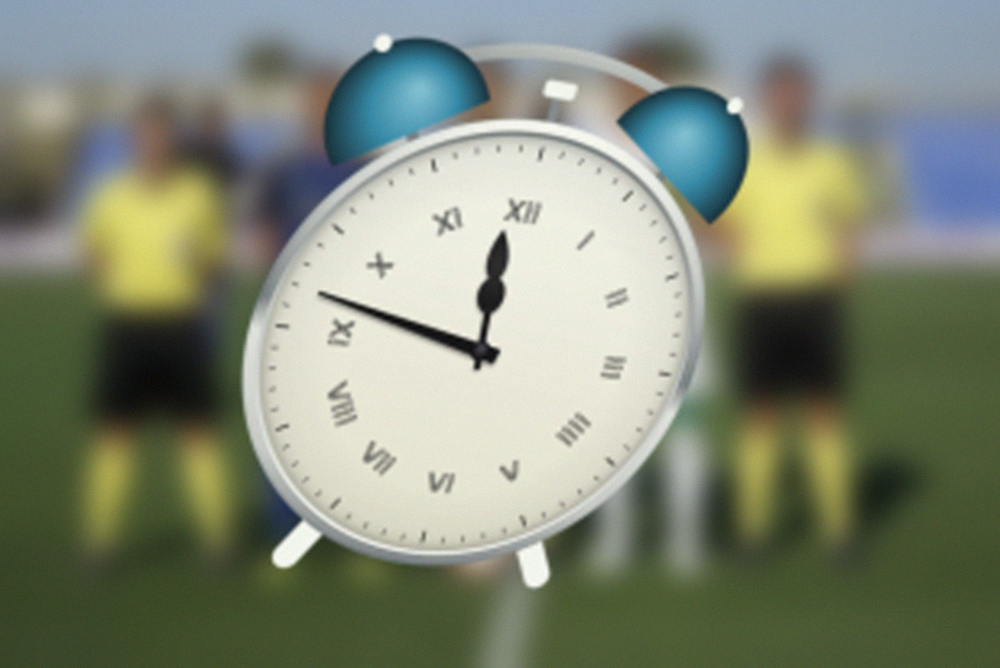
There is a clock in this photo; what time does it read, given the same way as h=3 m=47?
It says h=11 m=47
